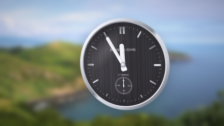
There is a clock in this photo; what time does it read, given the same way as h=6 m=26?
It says h=11 m=55
